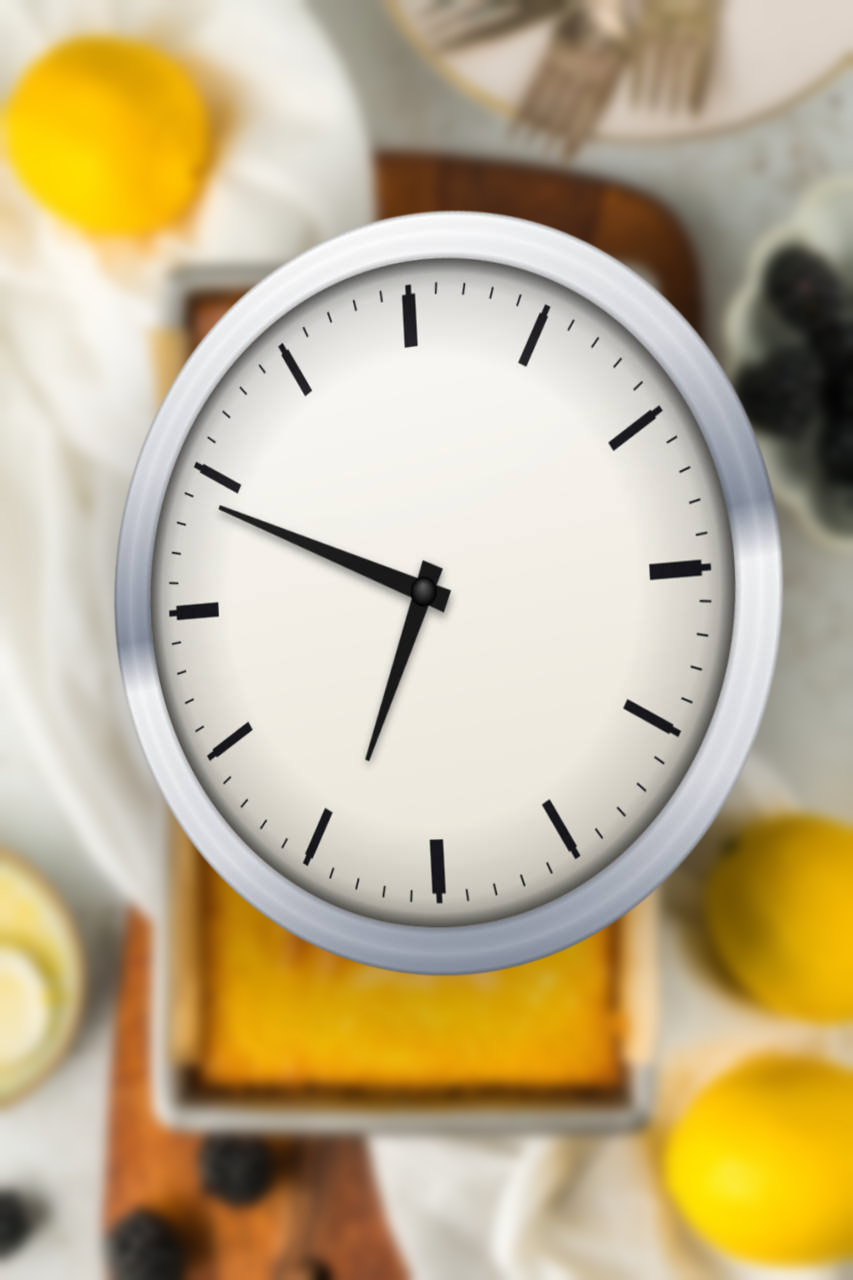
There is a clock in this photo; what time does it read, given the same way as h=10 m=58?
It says h=6 m=49
